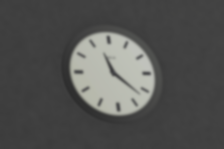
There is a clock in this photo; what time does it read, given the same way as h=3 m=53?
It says h=11 m=22
